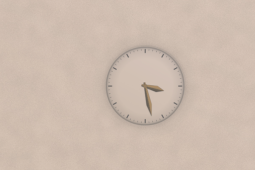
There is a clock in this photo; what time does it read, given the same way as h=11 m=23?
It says h=3 m=28
